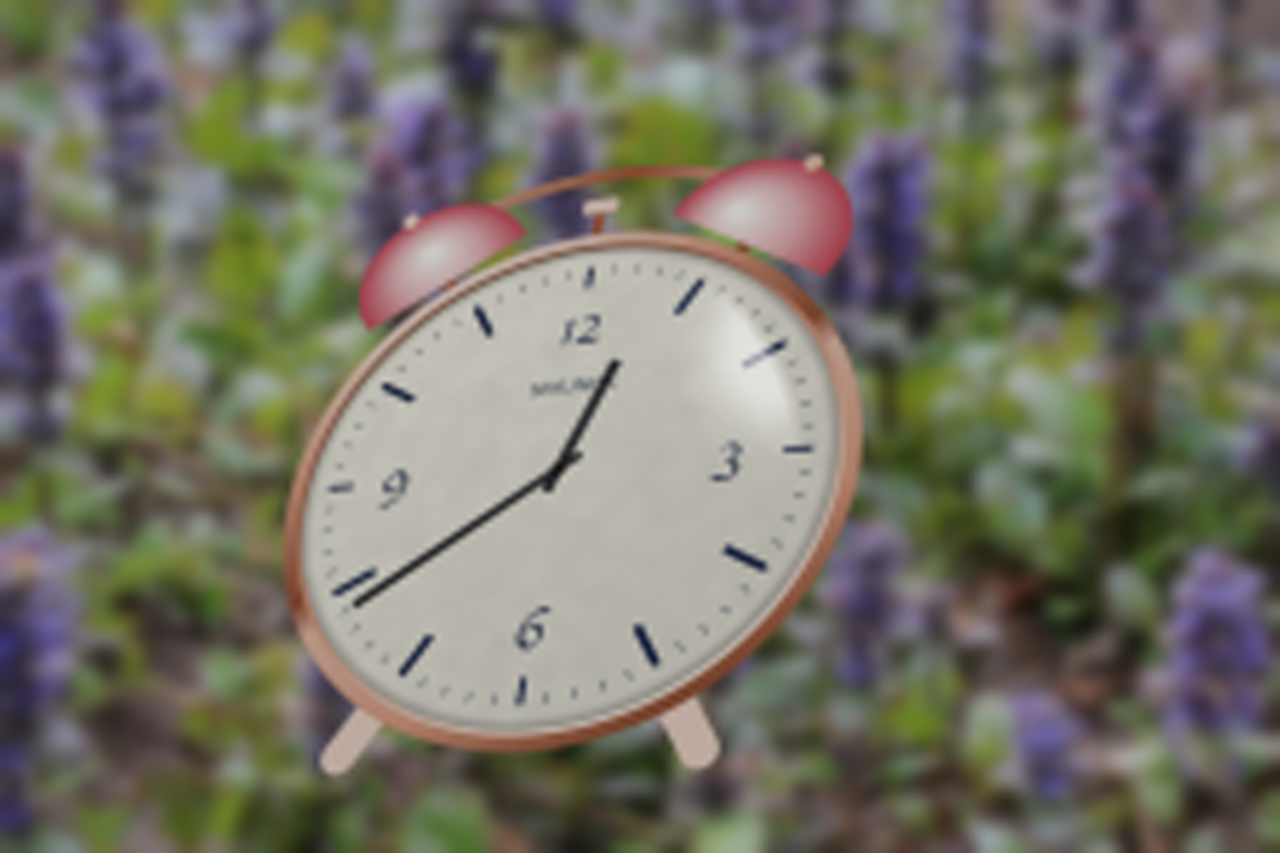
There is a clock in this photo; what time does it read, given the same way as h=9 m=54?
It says h=12 m=39
